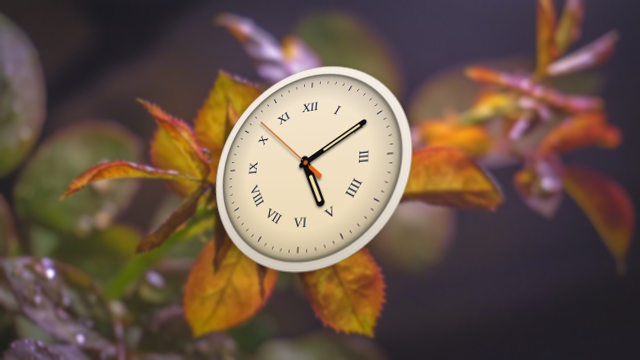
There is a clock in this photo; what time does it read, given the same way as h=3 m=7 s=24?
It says h=5 m=9 s=52
